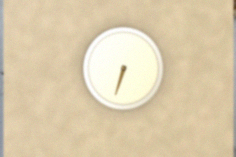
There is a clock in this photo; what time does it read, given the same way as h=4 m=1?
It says h=6 m=33
